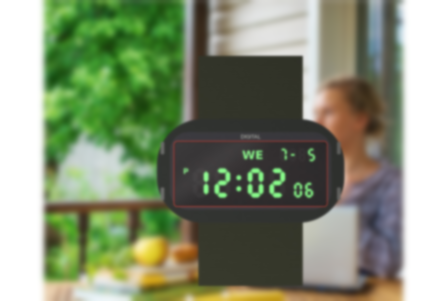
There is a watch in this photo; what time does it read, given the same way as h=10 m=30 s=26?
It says h=12 m=2 s=6
